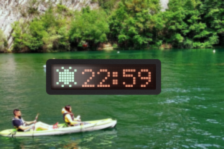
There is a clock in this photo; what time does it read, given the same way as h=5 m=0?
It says h=22 m=59
